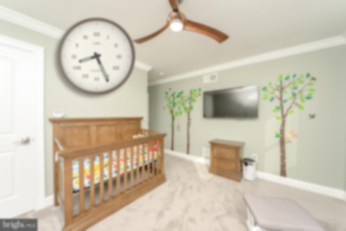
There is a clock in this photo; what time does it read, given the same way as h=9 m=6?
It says h=8 m=26
